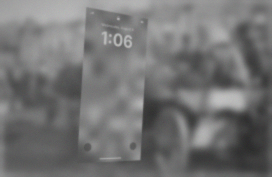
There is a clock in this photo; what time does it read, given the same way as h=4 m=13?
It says h=1 m=6
